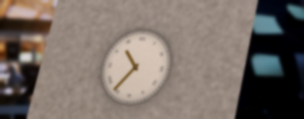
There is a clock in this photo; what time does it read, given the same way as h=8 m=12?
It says h=10 m=36
